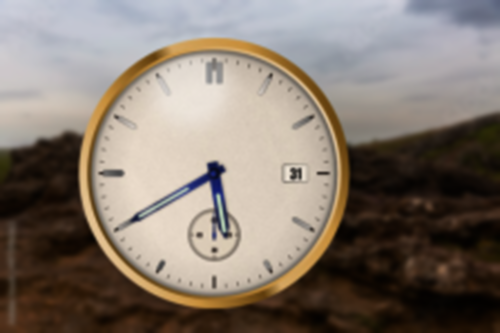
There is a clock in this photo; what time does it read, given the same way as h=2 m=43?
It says h=5 m=40
